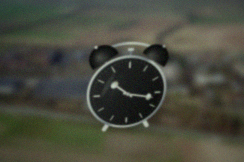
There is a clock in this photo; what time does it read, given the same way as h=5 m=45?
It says h=10 m=17
